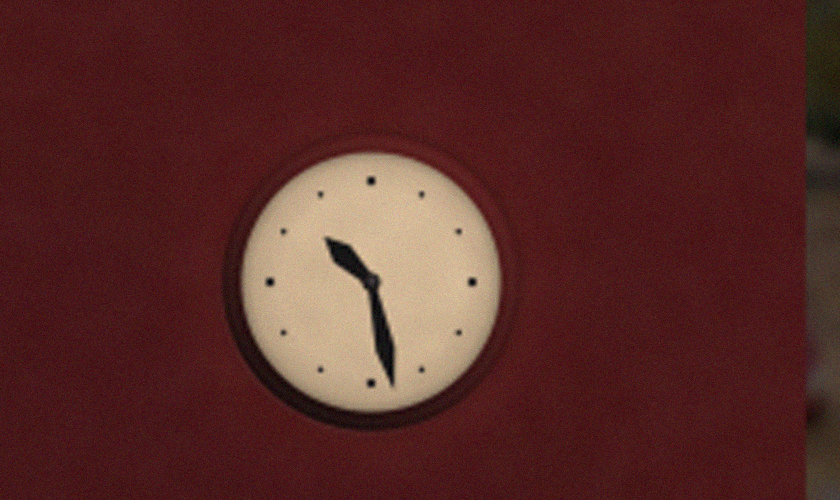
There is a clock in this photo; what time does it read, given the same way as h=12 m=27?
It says h=10 m=28
